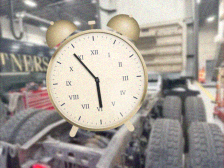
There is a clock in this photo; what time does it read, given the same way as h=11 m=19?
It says h=5 m=54
